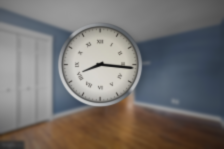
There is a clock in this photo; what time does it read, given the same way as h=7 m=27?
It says h=8 m=16
